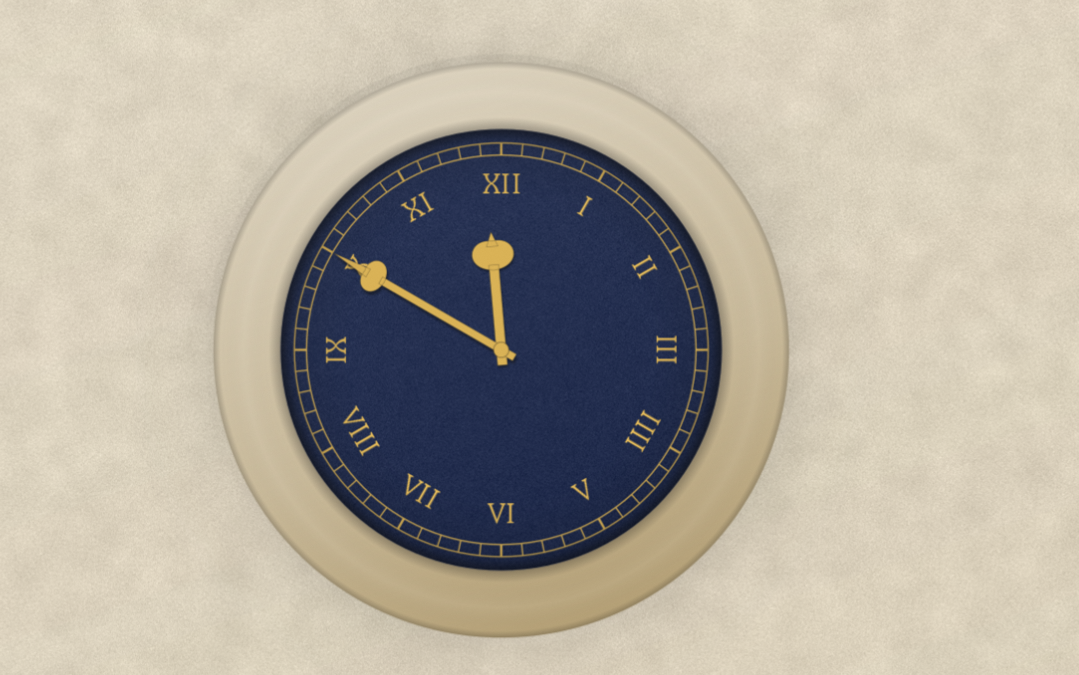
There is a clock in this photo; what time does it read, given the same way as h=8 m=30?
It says h=11 m=50
